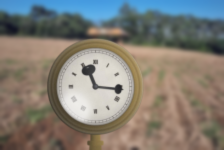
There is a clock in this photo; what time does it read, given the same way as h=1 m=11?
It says h=11 m=16
